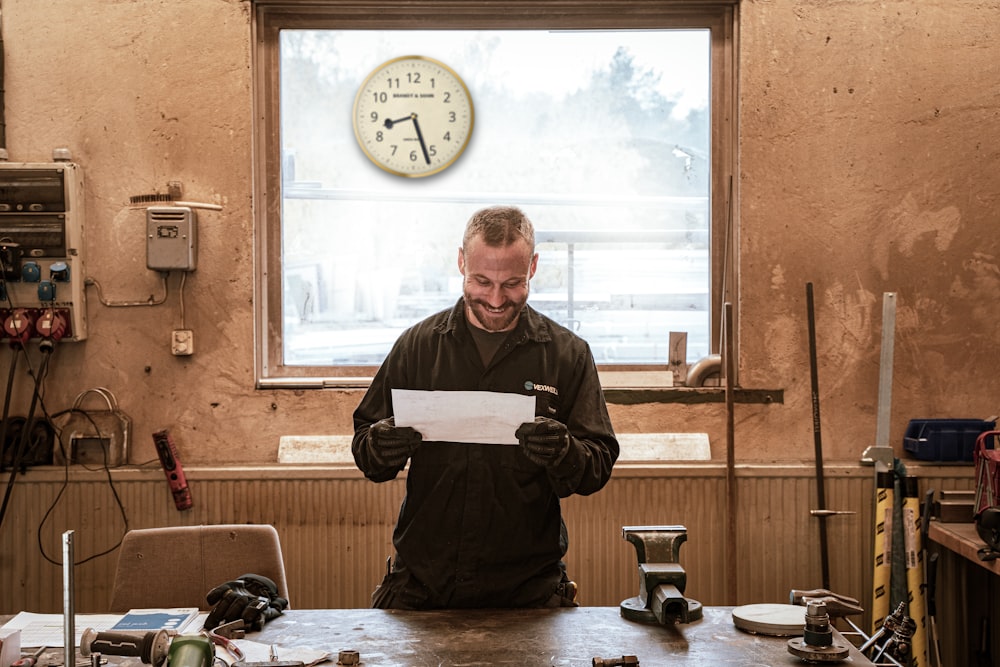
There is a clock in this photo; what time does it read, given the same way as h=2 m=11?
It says h=8 m=27
